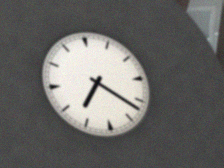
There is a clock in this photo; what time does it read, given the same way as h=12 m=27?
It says h=7 m=22
